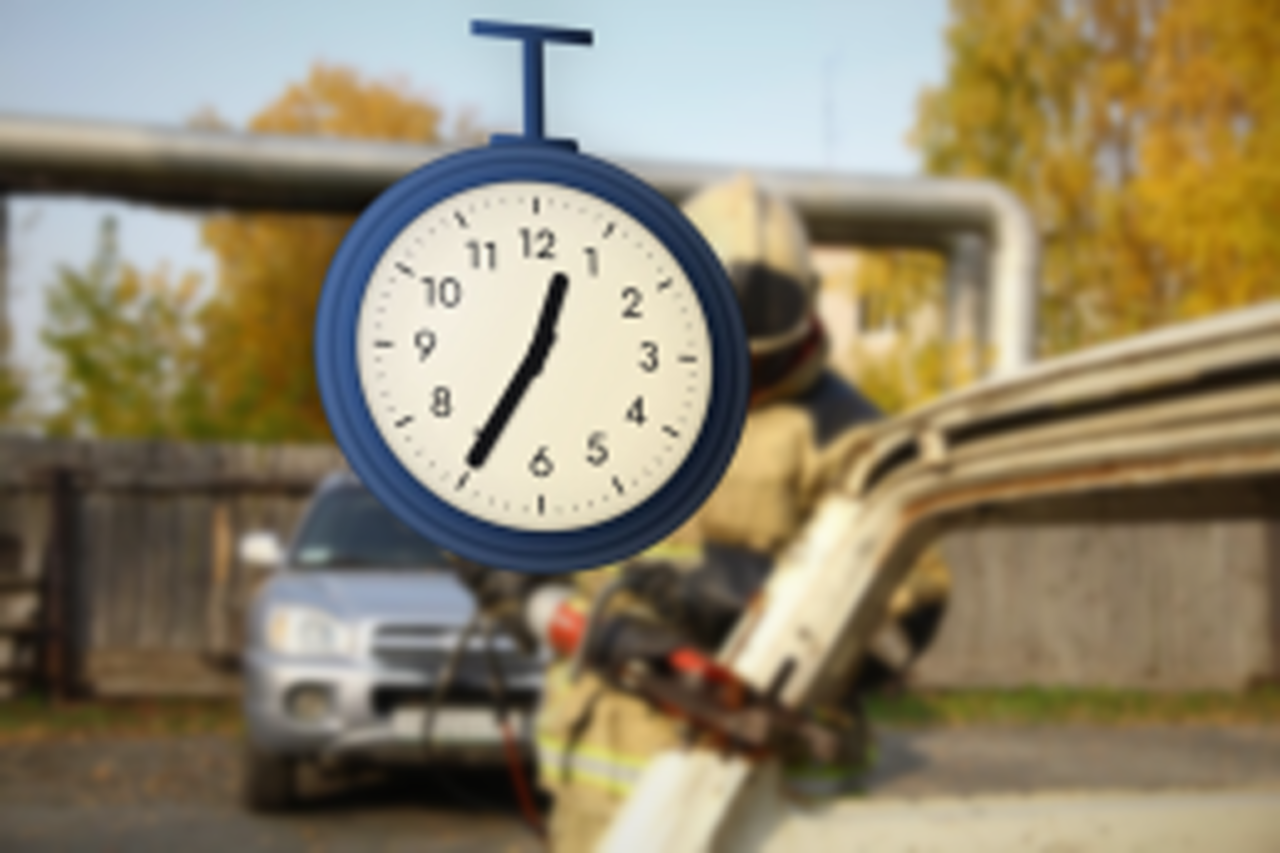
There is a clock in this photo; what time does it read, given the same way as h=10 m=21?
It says h=12 m=35
